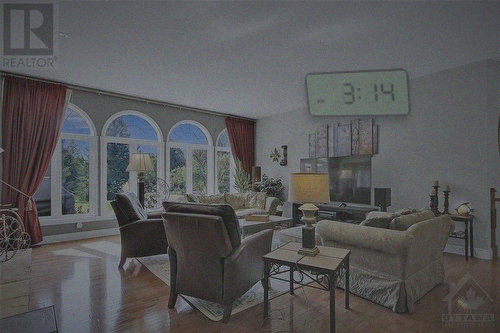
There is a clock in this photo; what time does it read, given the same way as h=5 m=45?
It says h=3 m=14
